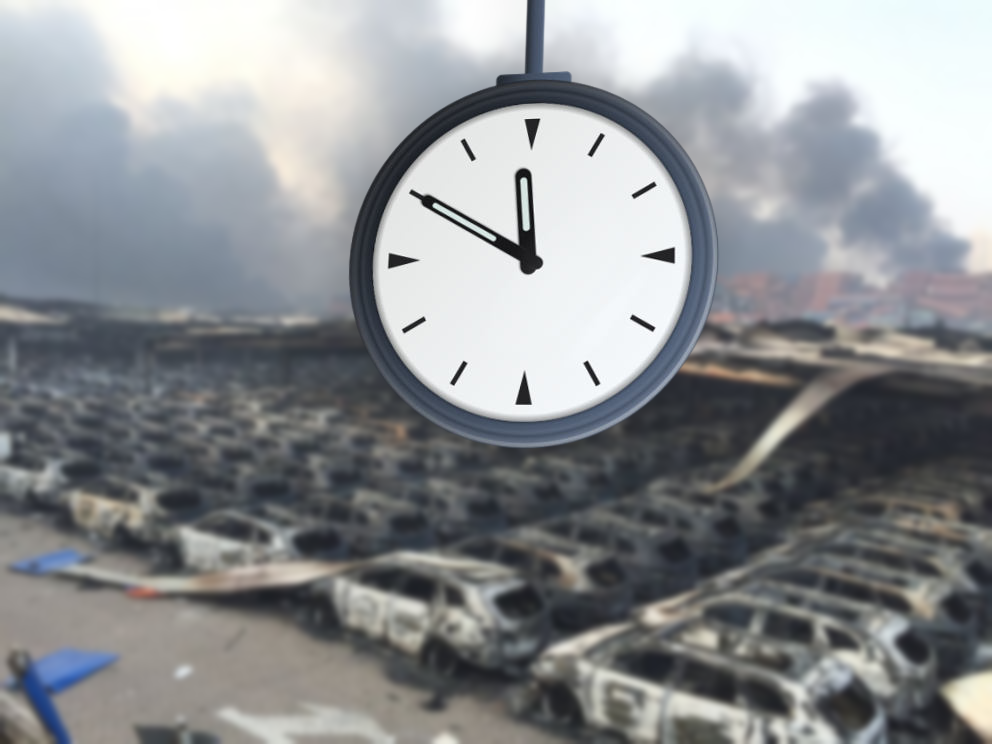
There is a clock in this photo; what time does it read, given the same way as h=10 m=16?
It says h=11 m=50
